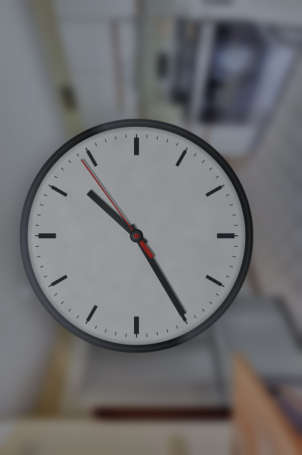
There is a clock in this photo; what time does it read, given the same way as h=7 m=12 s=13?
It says h=10 m=24 s=54
